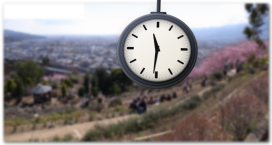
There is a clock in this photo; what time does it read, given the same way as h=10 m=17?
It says h=11 m=31
